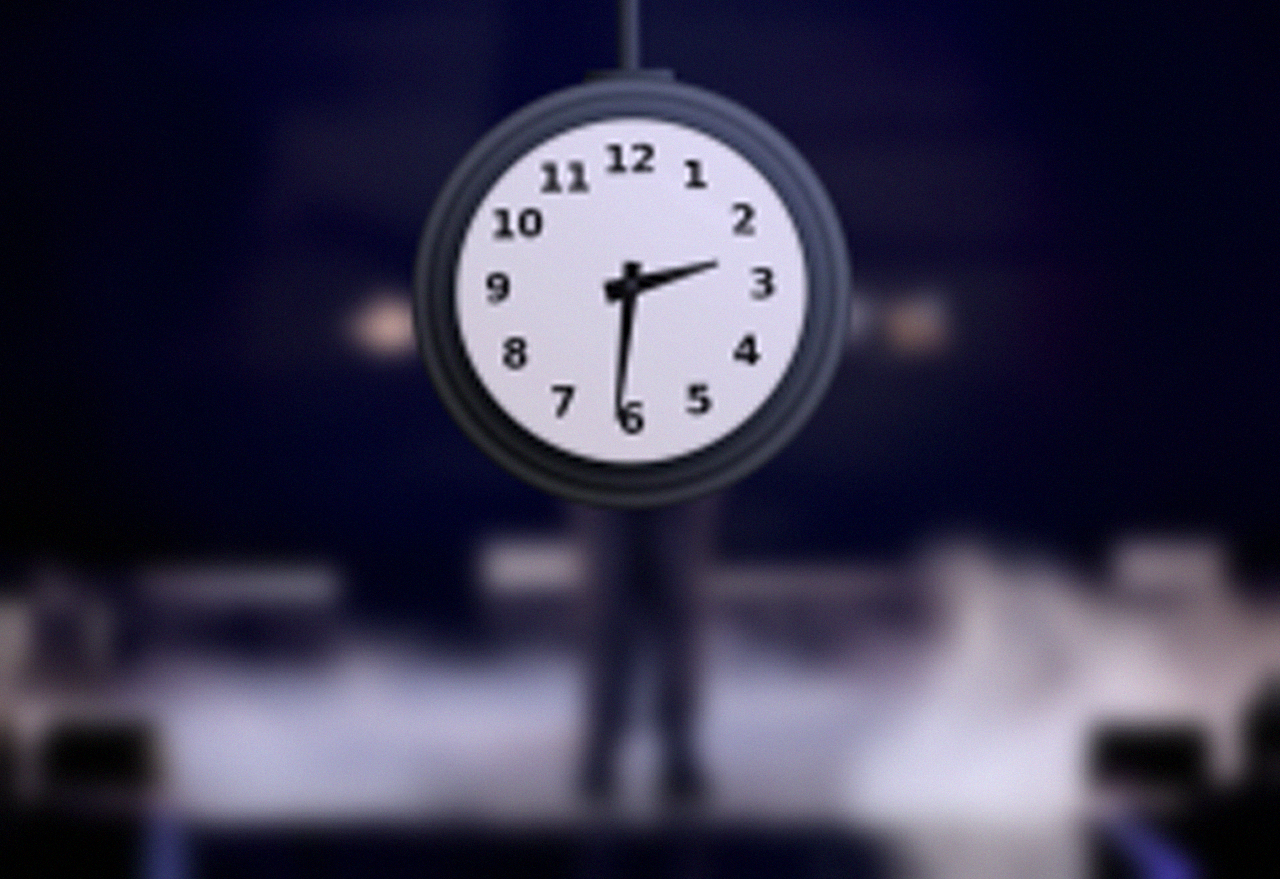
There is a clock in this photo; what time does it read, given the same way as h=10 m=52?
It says h=2 m=31
